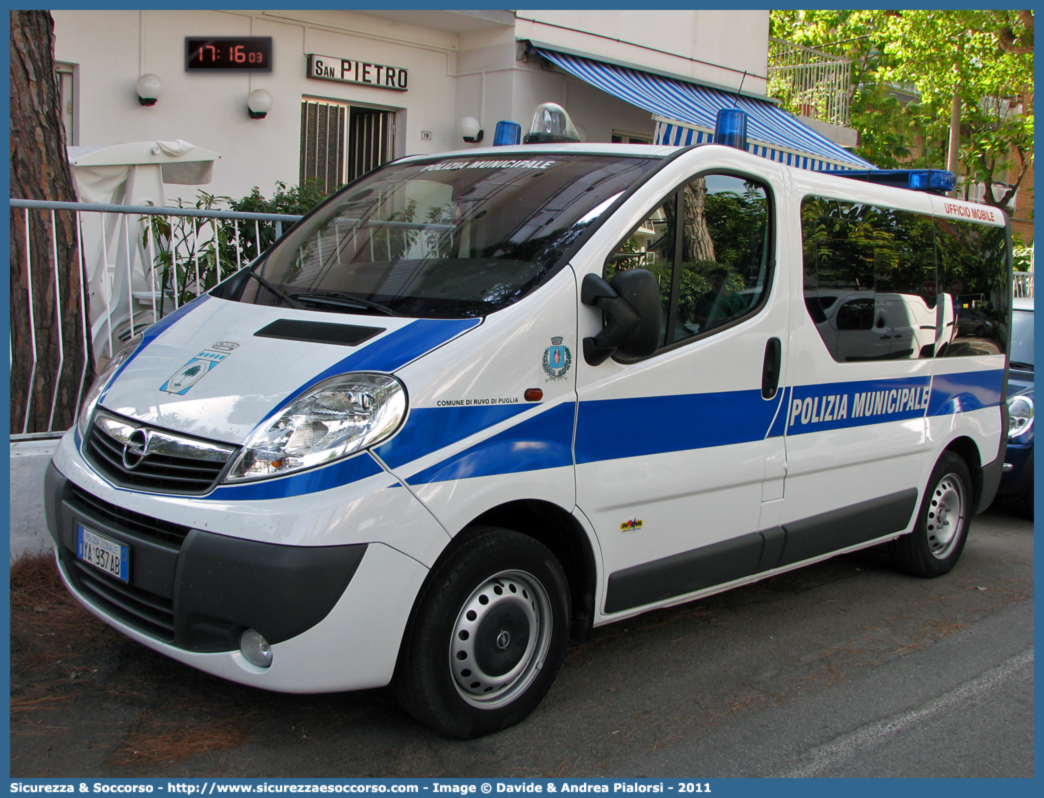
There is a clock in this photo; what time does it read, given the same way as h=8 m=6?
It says h=17 m=16
